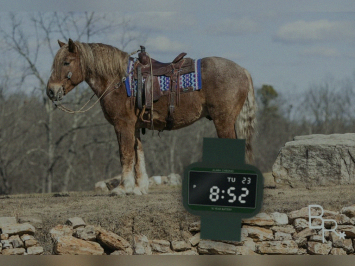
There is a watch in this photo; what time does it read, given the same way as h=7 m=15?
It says h=8 m=52
